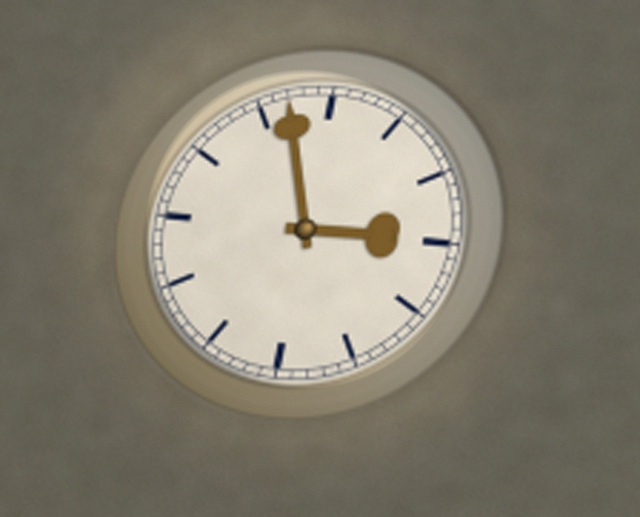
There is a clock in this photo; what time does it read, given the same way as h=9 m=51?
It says h=2 m=57
